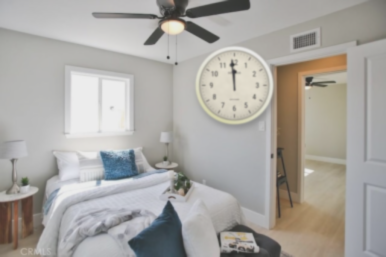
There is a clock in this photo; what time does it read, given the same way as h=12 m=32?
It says h=11 m=59
